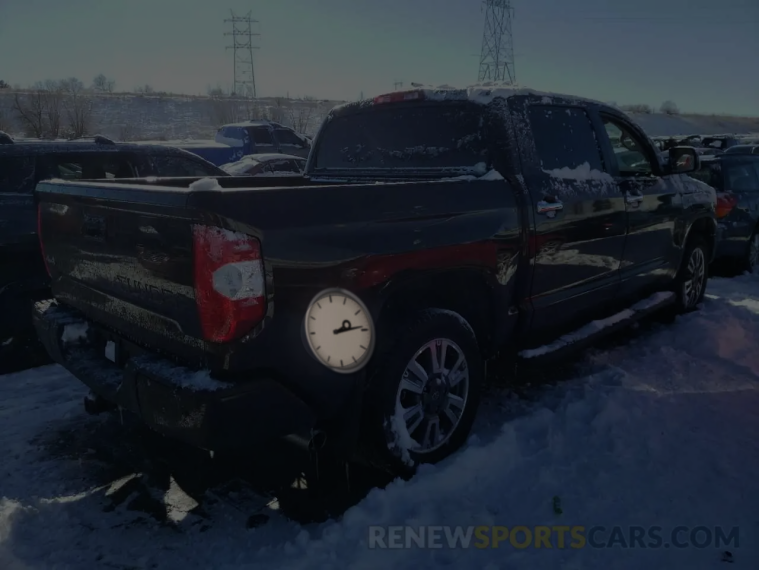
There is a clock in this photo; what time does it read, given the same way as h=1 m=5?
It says h=2 m=14
